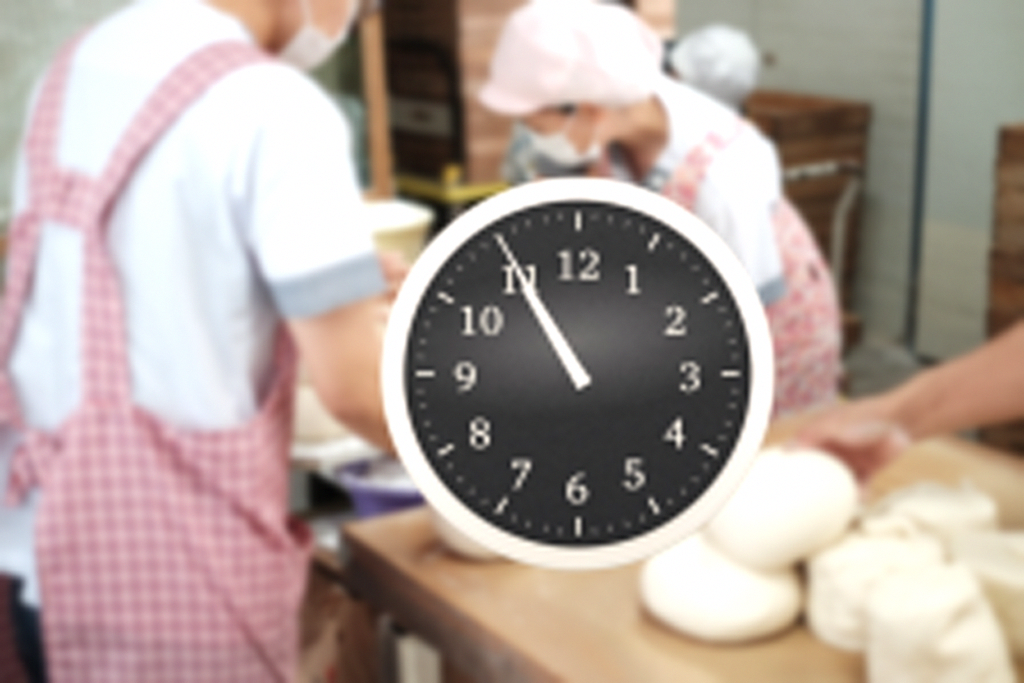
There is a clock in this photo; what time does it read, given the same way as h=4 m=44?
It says h=10 m=55
